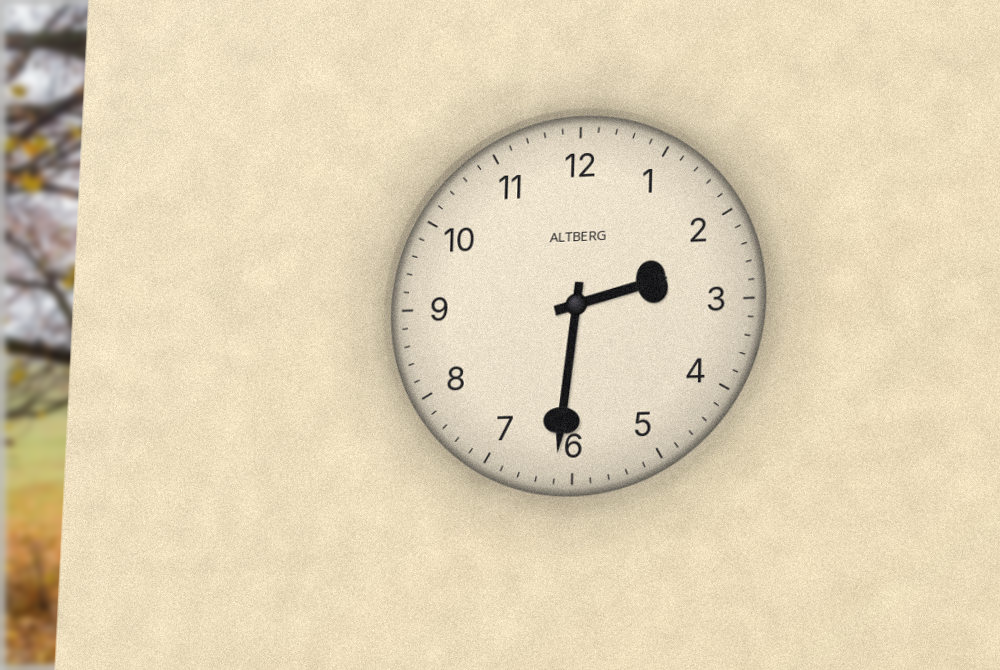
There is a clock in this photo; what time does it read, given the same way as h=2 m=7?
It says h=2 m=31
